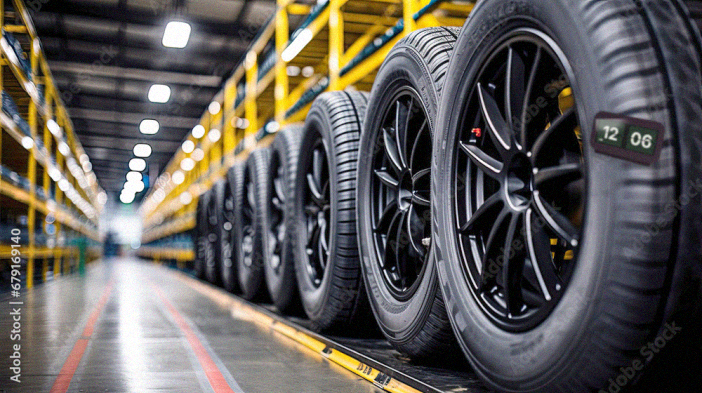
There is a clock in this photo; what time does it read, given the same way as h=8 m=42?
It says h=12 m=6
